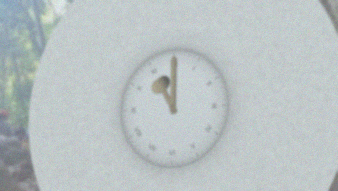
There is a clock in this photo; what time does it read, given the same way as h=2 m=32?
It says h=11 m=0
